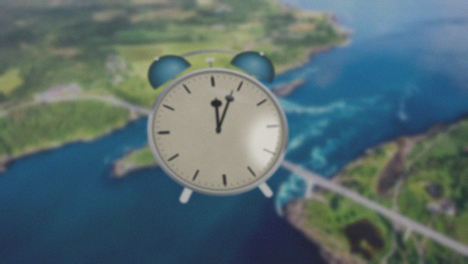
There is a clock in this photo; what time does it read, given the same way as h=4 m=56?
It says h=12 m=4
